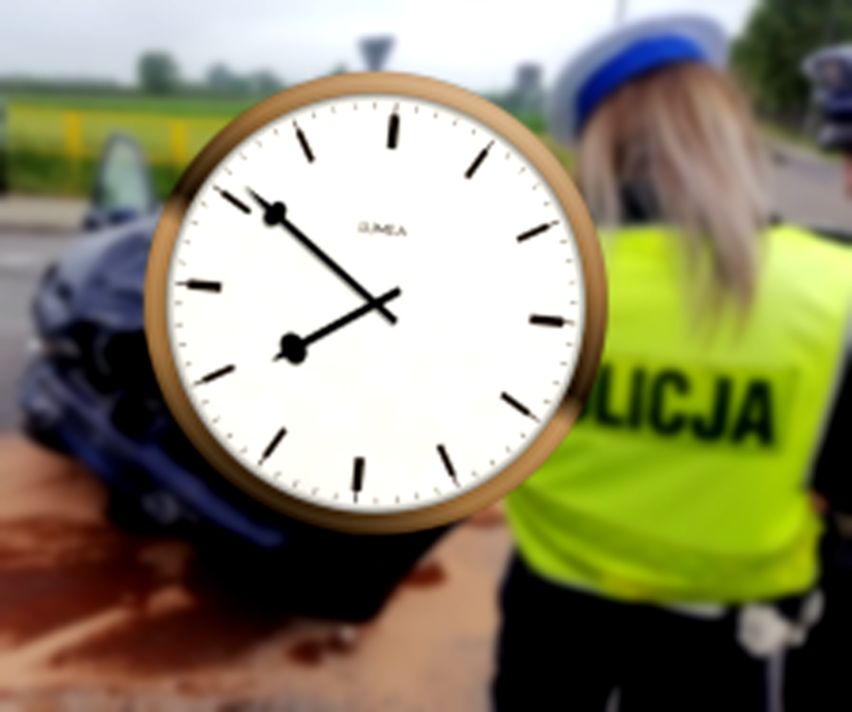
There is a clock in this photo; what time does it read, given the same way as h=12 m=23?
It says h=7 m=51
